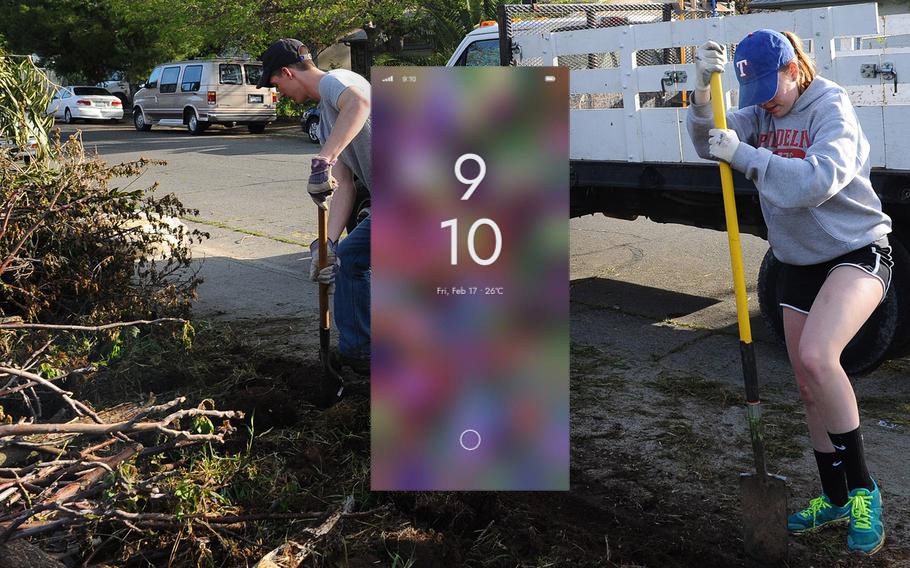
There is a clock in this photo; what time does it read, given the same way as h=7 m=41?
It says h=9 m=10
